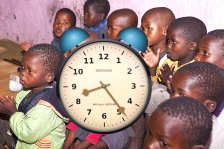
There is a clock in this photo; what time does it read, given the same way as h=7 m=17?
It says h=8 m=24
